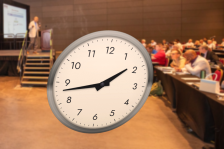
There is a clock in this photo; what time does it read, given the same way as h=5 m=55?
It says h=1 m=43
